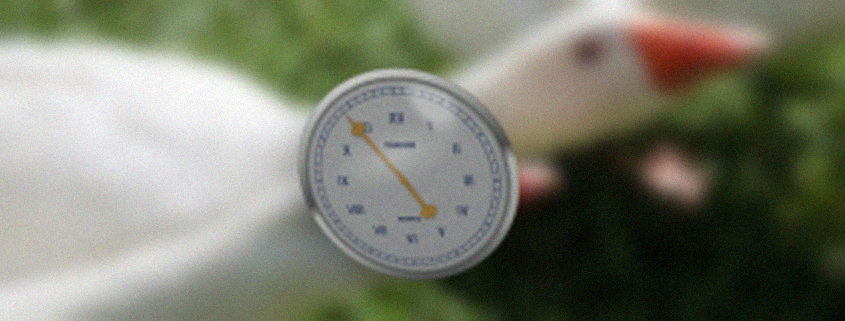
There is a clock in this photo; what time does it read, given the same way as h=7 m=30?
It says h=4 m=54
